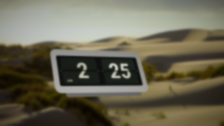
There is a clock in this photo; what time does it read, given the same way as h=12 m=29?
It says h=2 m=25
